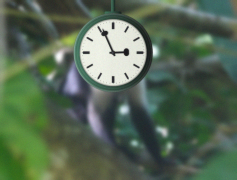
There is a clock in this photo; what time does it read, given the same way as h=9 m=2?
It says h=2 m=56
